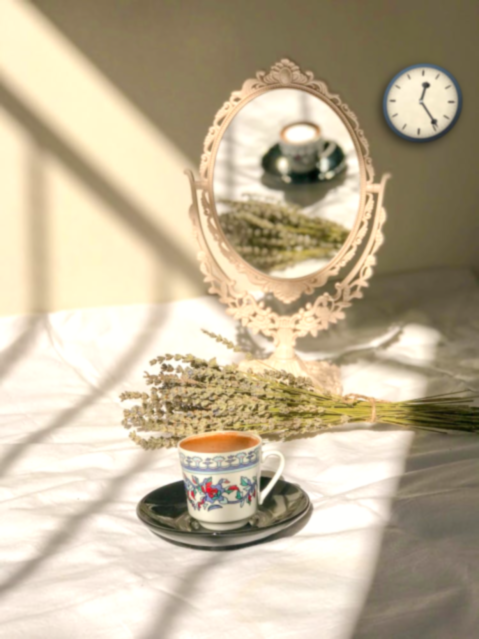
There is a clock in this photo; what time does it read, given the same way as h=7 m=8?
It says h=12 m=24
